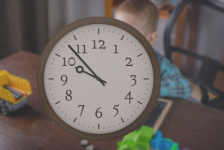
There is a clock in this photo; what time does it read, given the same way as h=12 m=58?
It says h=9 m=53
